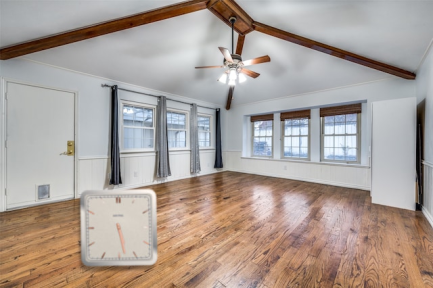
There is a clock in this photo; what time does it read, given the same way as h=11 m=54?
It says h=5 m=28
